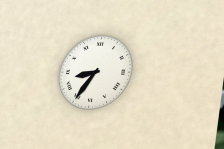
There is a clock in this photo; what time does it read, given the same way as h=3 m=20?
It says h=8 m=35
